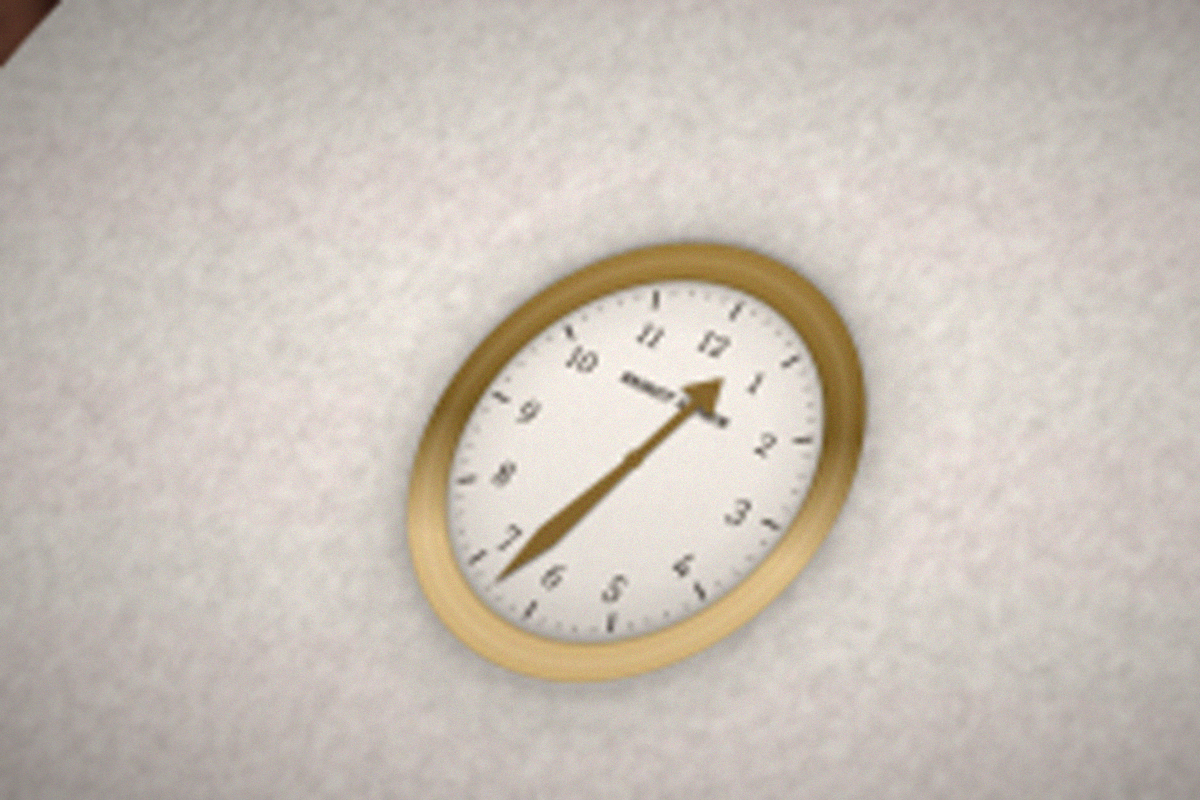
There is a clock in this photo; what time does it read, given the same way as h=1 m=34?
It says h=12 m=33
